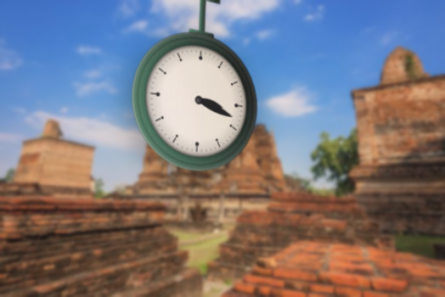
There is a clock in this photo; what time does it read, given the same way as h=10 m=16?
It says h=3 m=18
